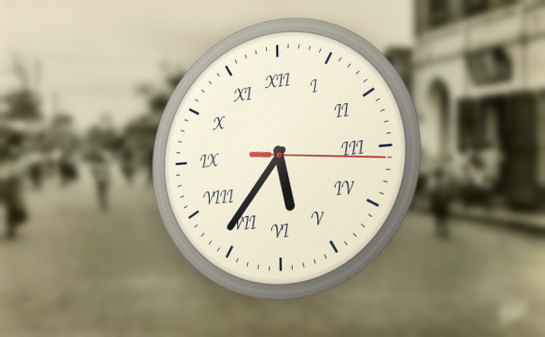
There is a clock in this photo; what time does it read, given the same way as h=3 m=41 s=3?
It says h=5 m=36 s=16
